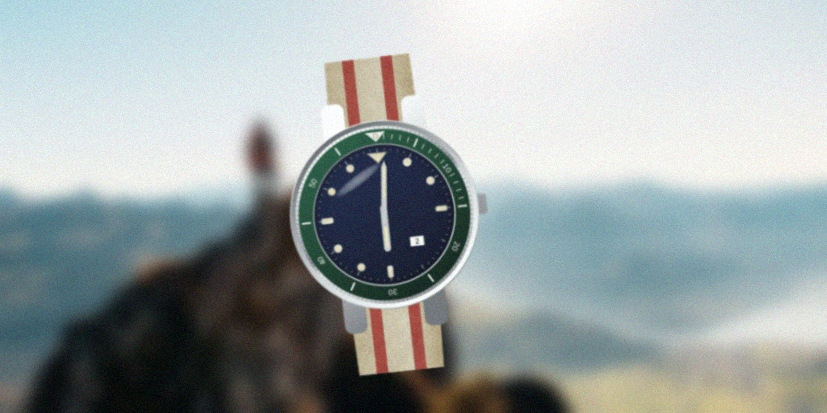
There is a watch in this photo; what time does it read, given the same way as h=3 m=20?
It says h=6 m=1
